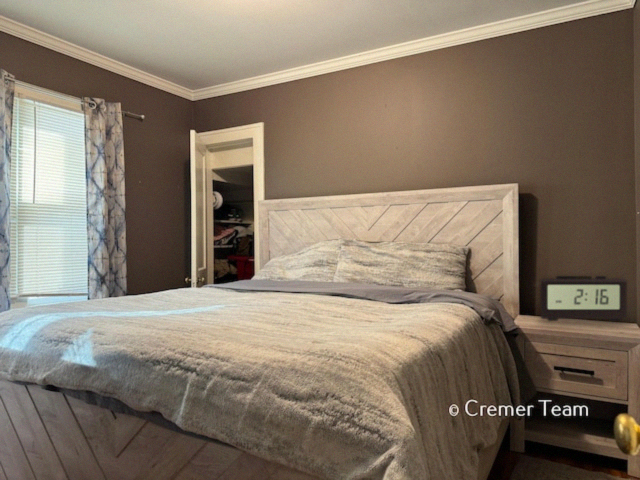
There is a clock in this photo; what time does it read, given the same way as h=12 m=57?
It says h=2 m=16
